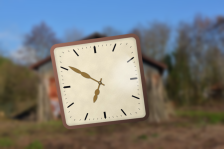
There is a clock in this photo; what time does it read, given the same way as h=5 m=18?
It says h=6 m=51
